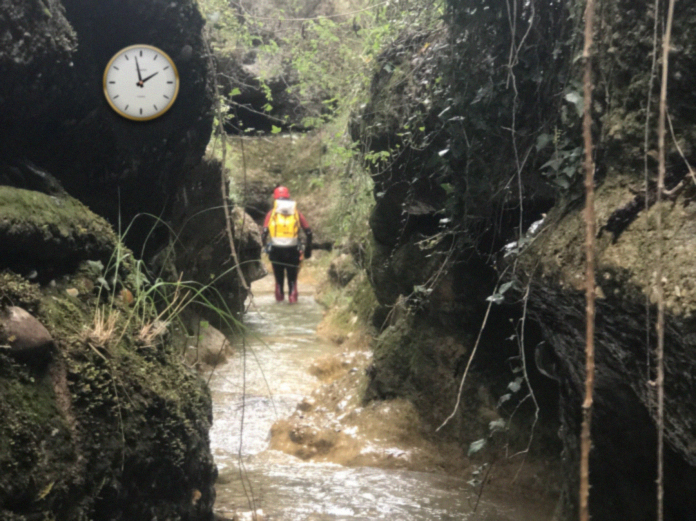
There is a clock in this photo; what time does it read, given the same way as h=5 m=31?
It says h=1 m=58
